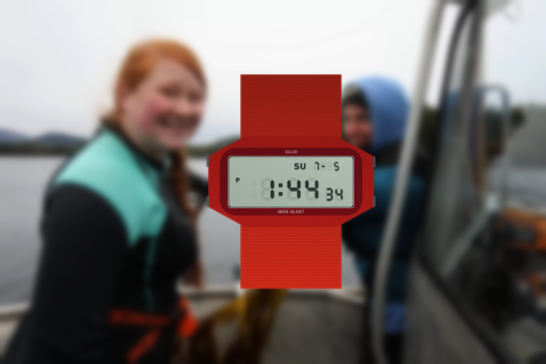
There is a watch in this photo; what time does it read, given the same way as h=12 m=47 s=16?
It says h=1 m=44 s=34
